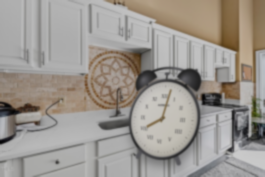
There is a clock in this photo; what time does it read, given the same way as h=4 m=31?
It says h=8 m=2
